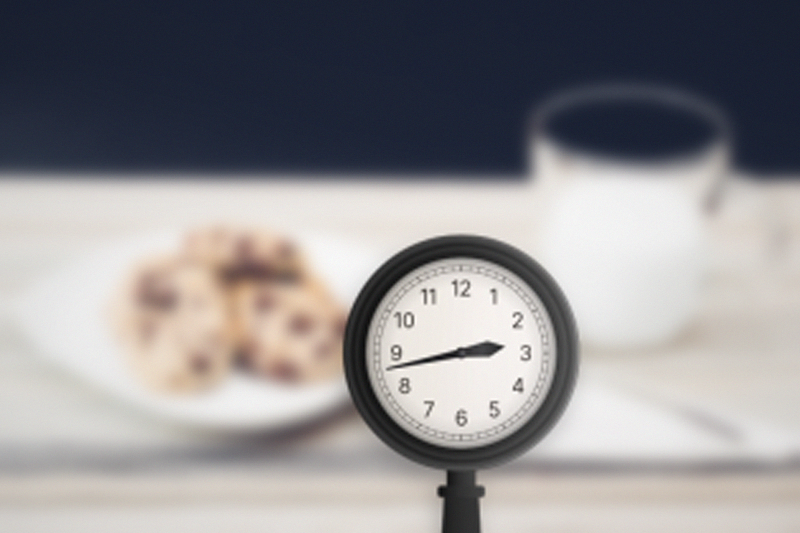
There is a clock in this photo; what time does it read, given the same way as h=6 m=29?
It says h=2 m=43
